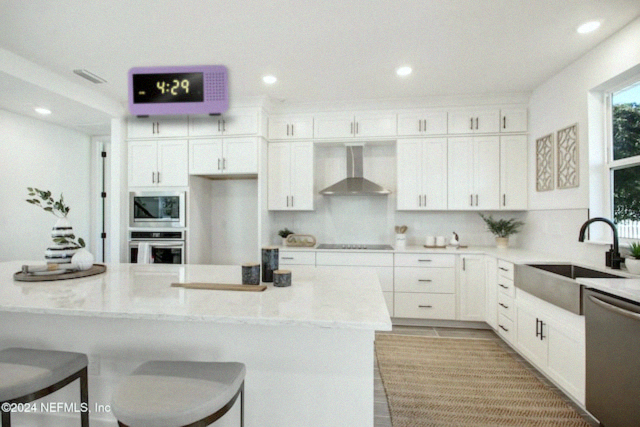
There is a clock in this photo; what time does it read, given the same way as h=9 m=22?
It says h=4 m=29
